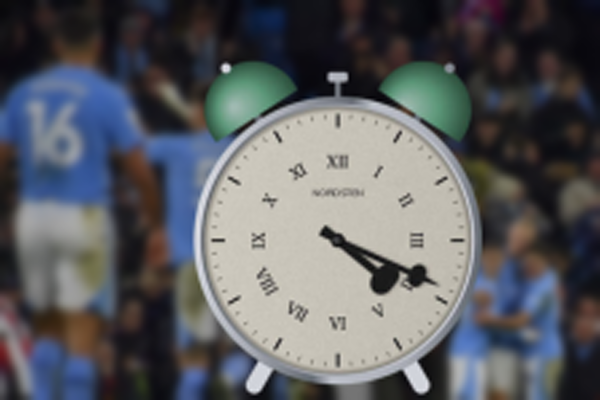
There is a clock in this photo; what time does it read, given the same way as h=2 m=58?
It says h=4 m=19
